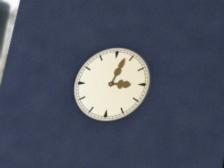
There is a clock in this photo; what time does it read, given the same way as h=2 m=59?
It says h=3 m=3
